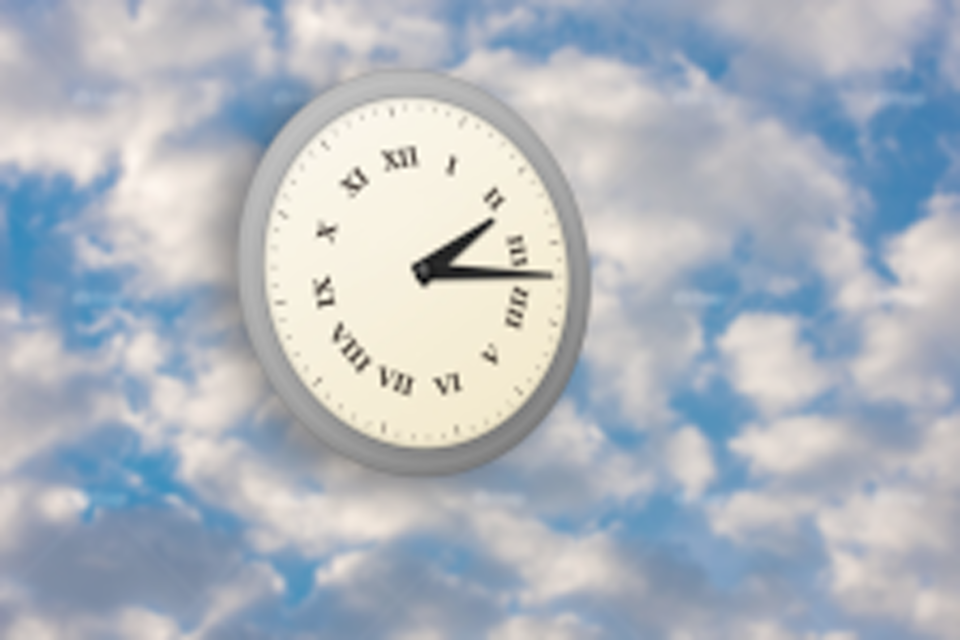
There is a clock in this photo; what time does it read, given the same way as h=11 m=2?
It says h=2 m=17
